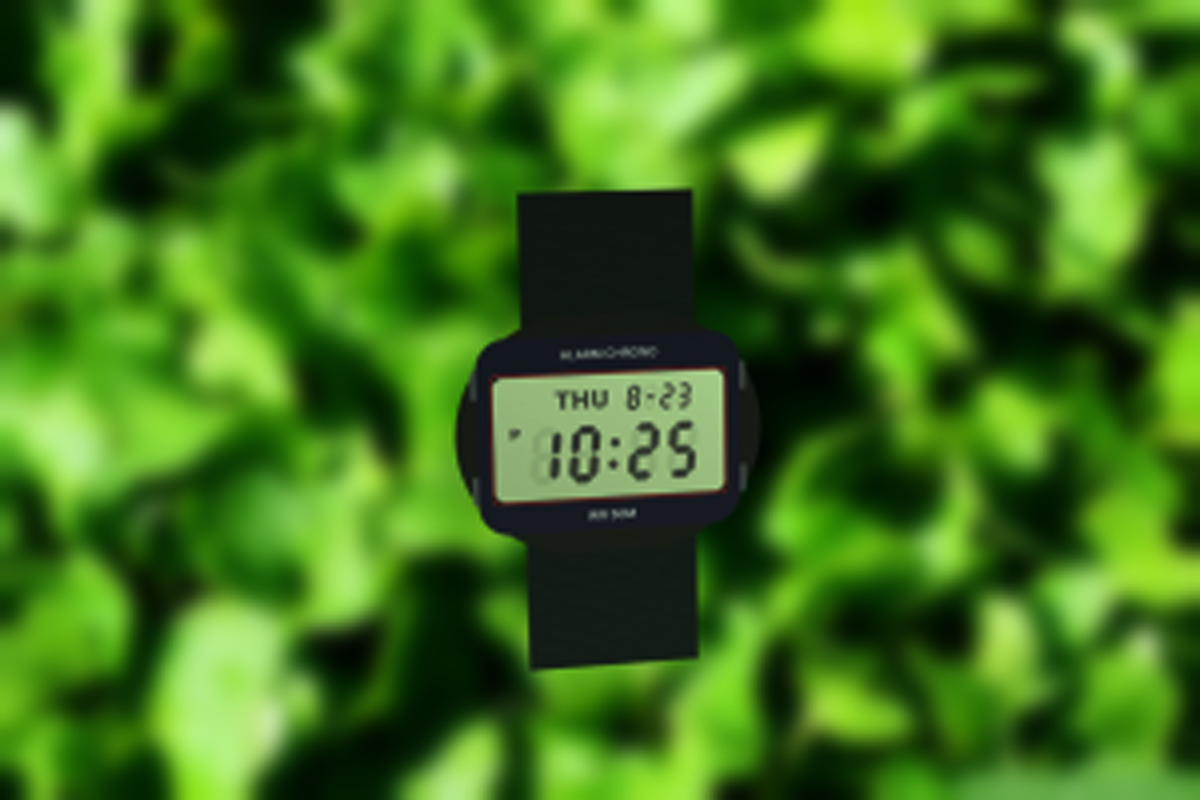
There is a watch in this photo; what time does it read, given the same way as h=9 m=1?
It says h=10 m=25
